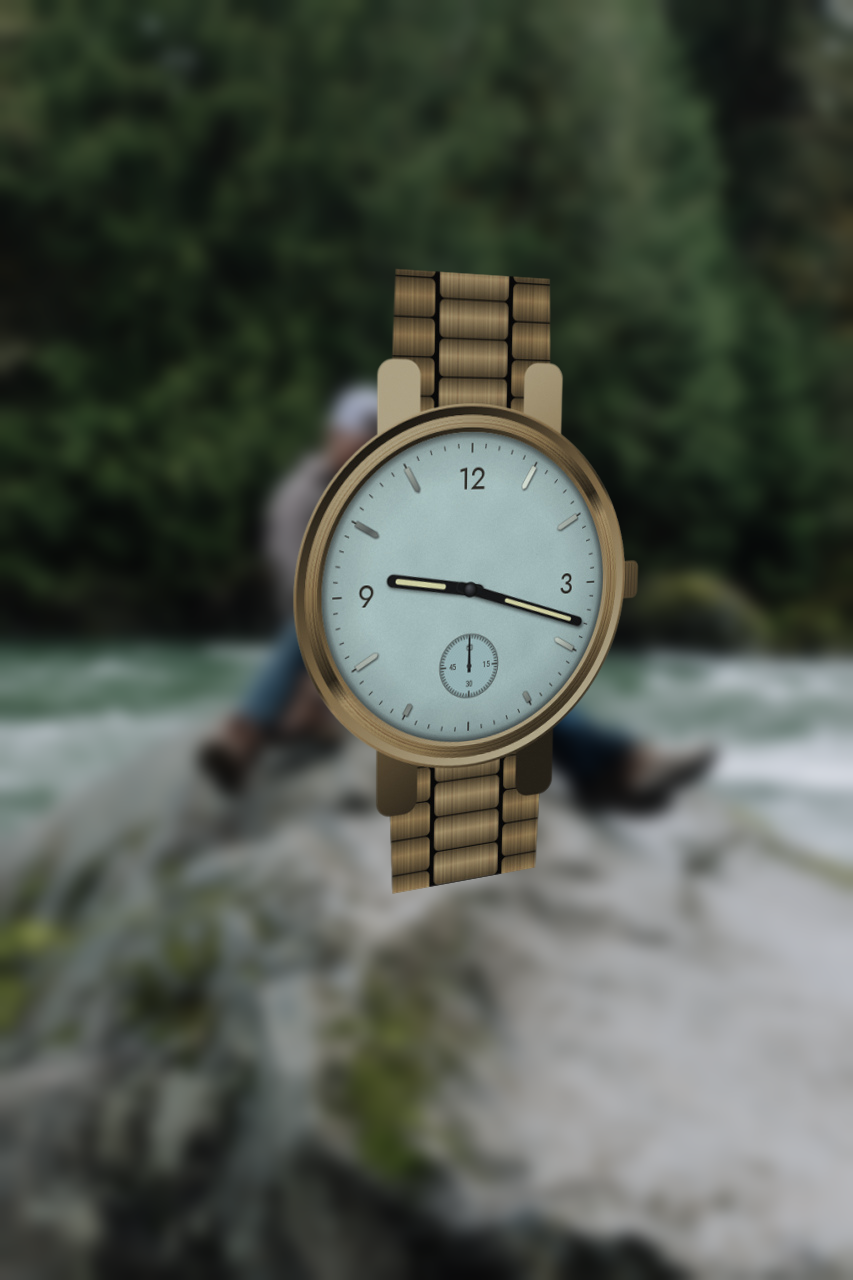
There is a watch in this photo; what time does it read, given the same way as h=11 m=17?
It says h=9 m=18
